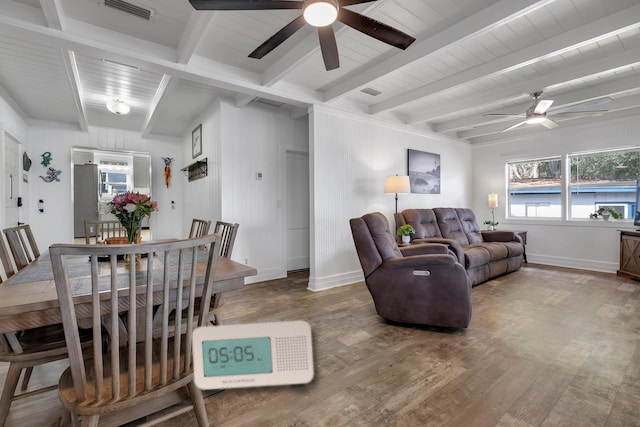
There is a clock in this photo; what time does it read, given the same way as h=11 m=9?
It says h=5 m=5
